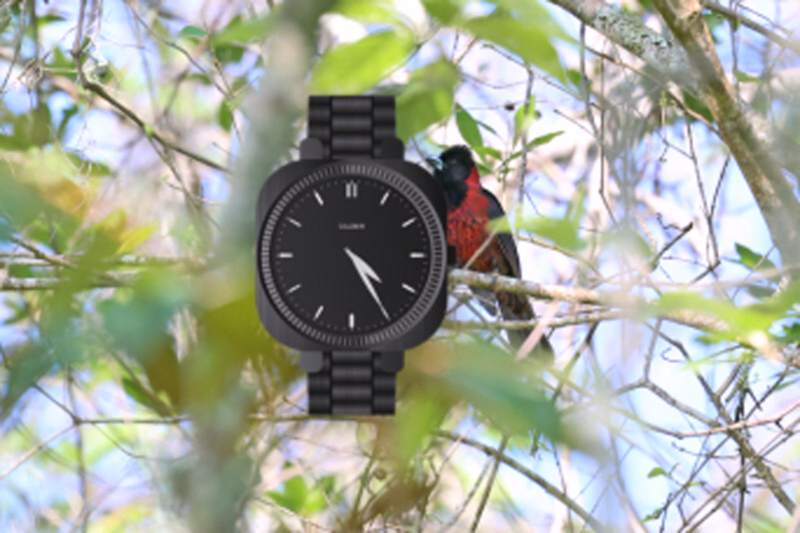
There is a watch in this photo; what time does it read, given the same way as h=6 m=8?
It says h=4 m=25
